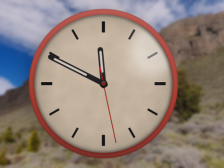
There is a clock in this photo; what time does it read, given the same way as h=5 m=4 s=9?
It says h=11 m=49 s=28
